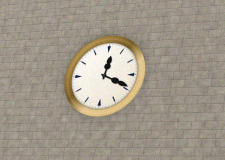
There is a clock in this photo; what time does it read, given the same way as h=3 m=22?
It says h=12 m=19
